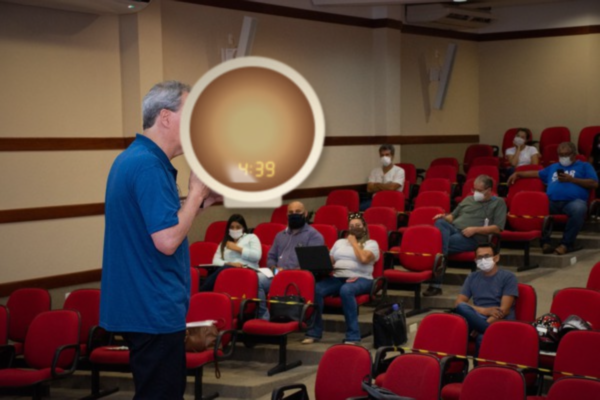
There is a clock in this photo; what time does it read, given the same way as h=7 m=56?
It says h=4 m=39
